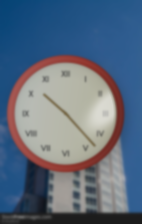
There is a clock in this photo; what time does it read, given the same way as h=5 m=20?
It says h=10 m=23
